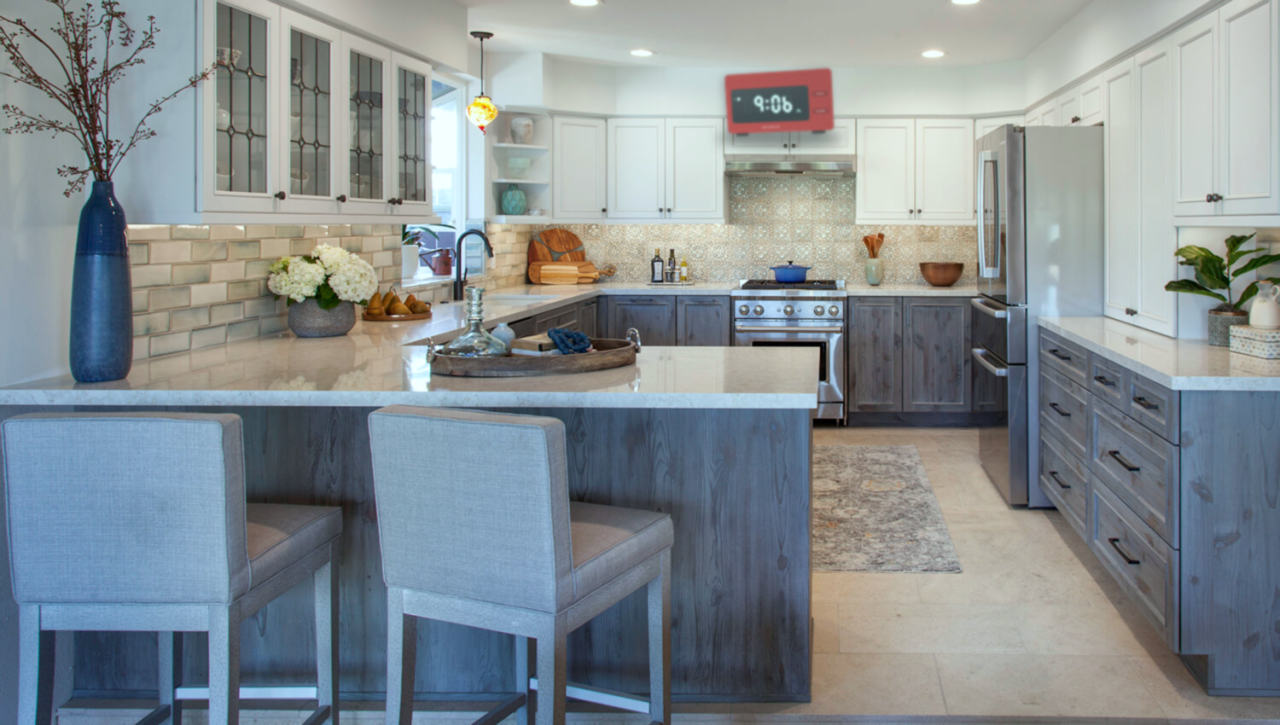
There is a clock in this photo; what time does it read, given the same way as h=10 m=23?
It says h=9 m=6
